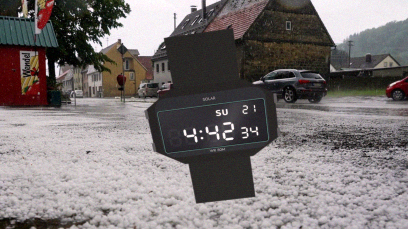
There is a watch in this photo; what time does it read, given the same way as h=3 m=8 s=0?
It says h=4 m=42 s=34
